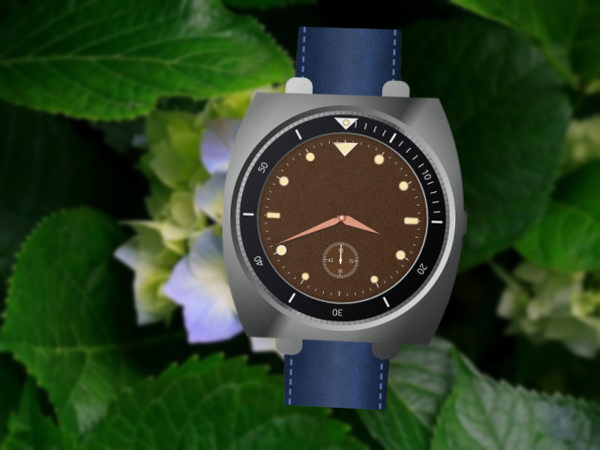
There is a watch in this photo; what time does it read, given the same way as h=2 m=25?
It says h=3 m=41
